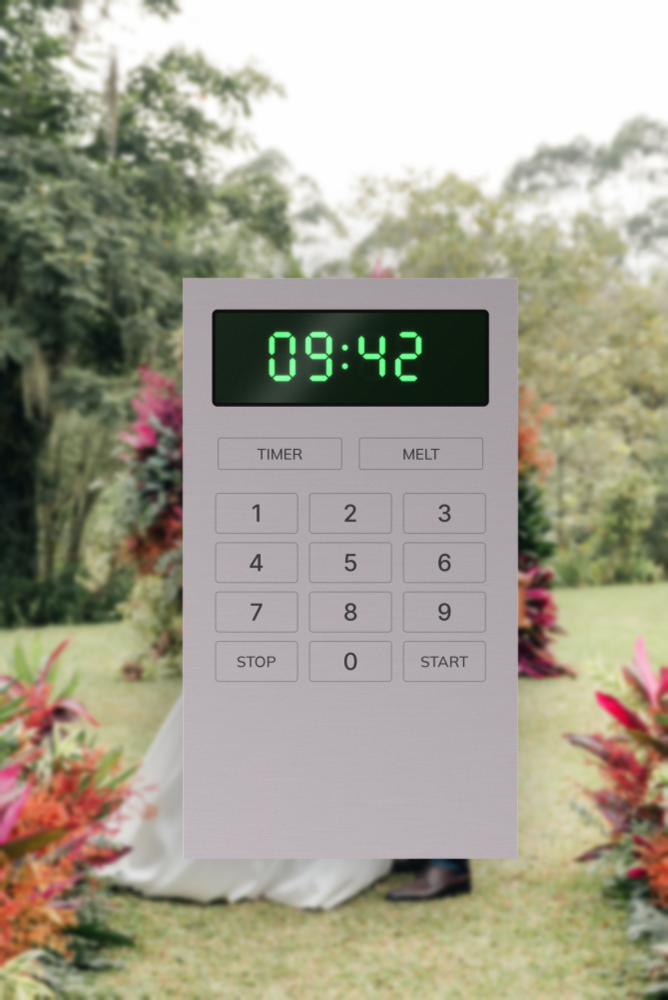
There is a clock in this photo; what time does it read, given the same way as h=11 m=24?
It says h=9 m=42
